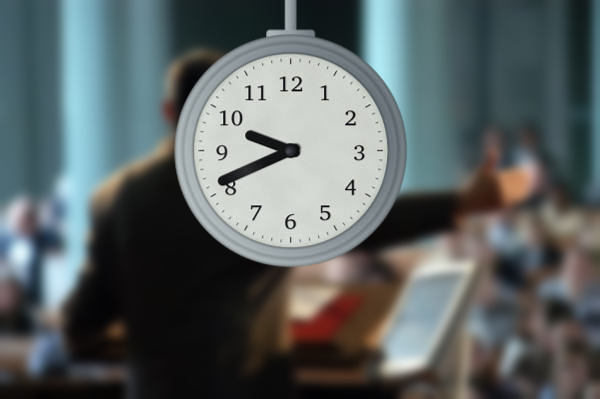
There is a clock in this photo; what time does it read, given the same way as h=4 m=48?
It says h=9 m=41
